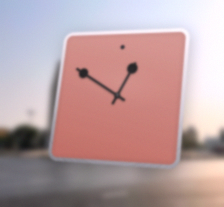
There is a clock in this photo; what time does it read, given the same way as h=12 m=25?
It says h=12 m=50
